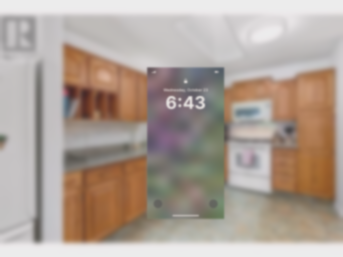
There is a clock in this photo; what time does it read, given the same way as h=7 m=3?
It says h=6 m=43
